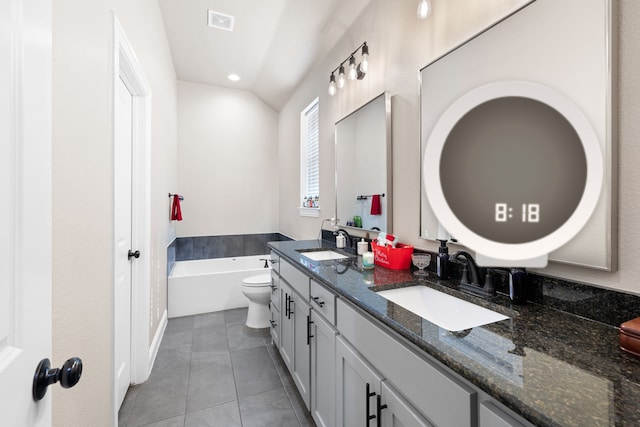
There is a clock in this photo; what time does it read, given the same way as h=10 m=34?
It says h=8 m=18
